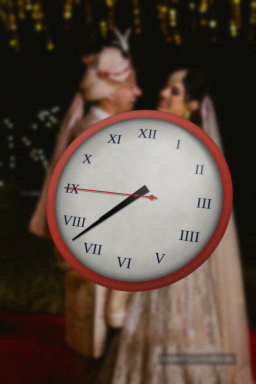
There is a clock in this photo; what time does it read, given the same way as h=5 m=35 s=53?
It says h=7 m=37 s=45
